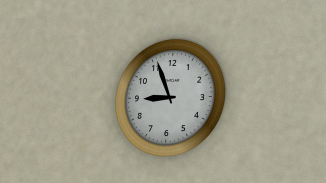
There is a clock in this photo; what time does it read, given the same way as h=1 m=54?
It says h=8 m=56
